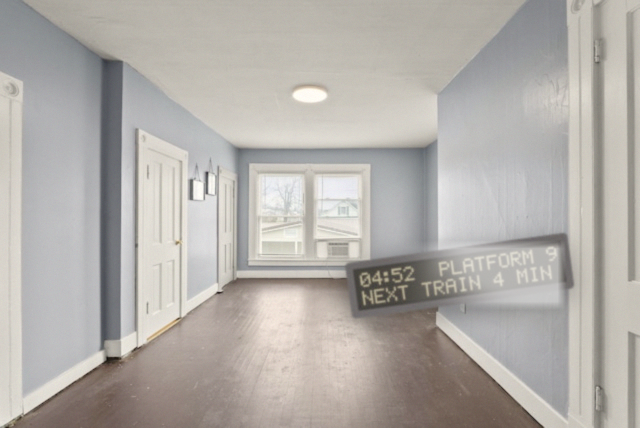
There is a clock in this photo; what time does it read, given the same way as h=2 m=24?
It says h=4 m=52
